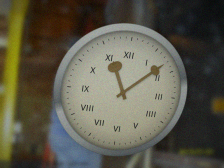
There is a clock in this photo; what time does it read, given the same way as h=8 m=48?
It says h=11 m=8
